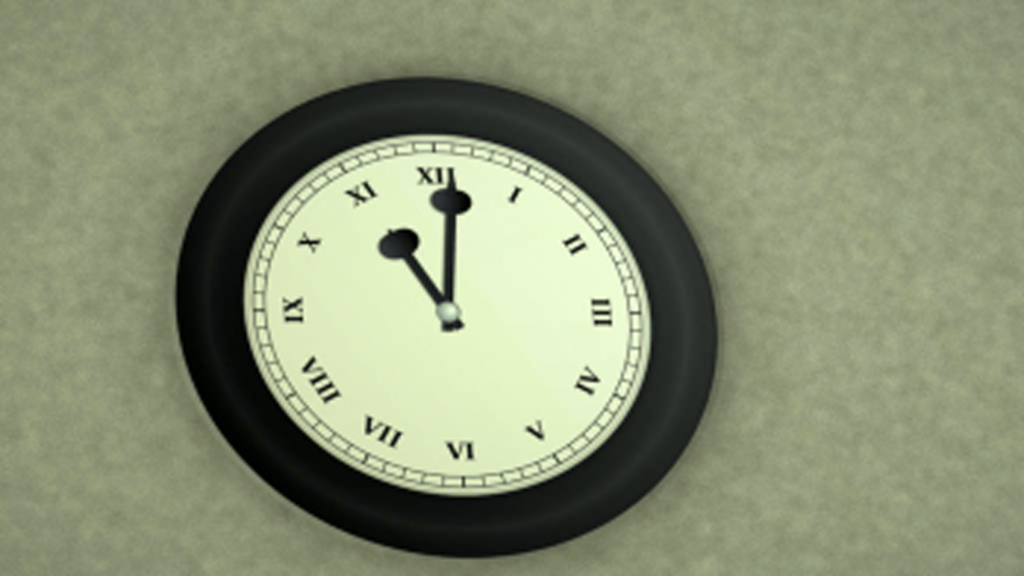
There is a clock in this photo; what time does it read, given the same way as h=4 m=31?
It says h=11 m=1
